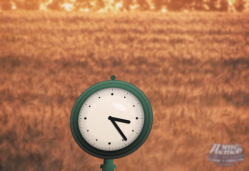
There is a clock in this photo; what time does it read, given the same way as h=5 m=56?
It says h=3 m=24
